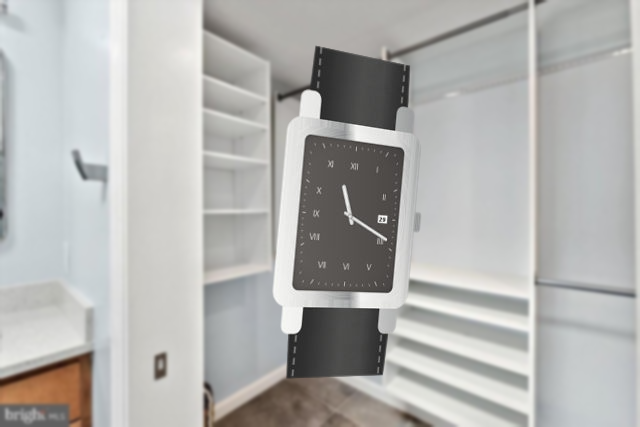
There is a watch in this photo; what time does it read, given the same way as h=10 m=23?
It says h=11 m=19
